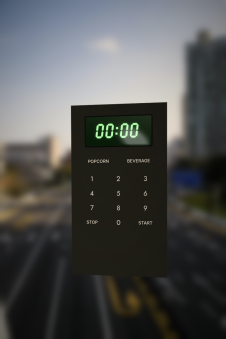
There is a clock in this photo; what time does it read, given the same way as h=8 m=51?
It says h=0 m=0
